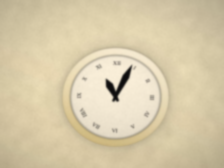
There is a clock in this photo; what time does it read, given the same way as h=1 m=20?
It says h=11 m=4
